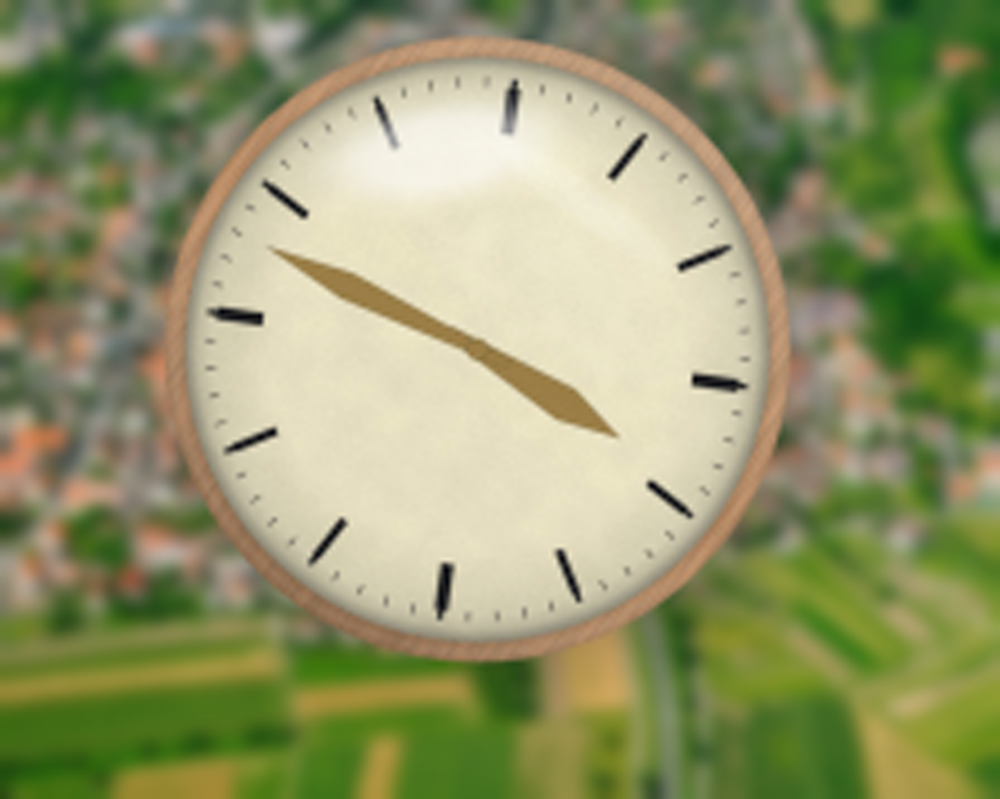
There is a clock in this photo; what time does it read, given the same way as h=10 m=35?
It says h=3 m=48
